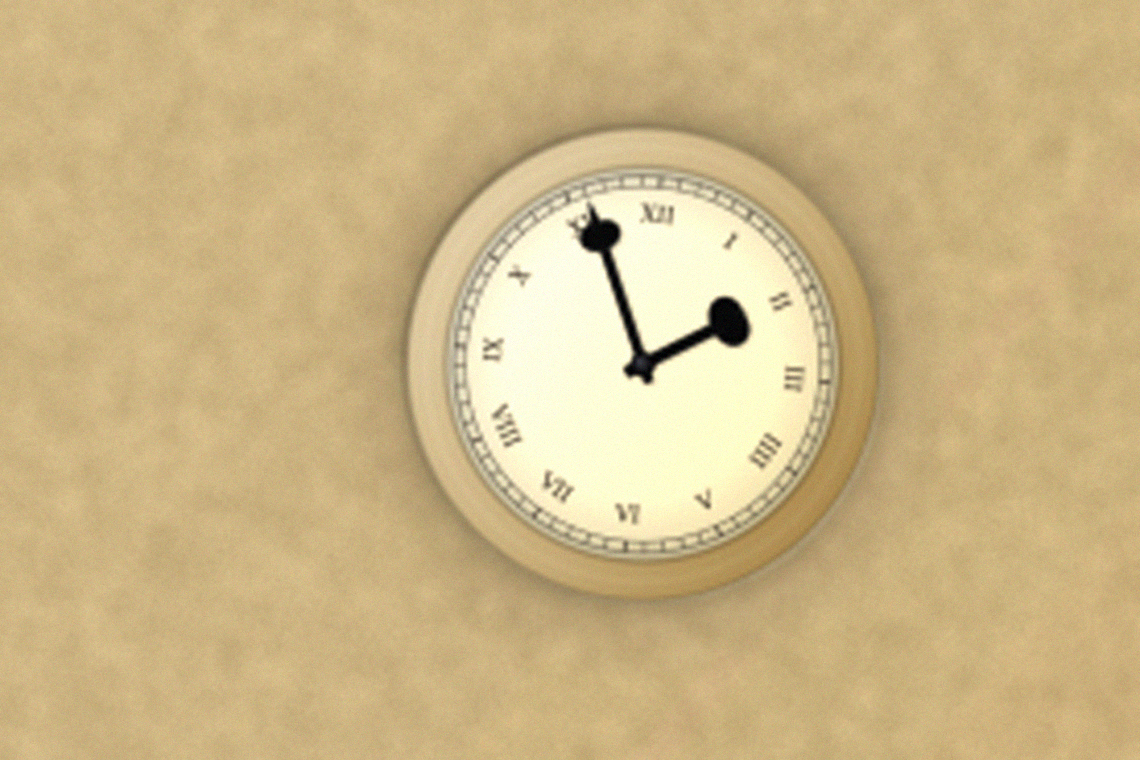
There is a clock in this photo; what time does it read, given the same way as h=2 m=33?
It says h=1 m=56
